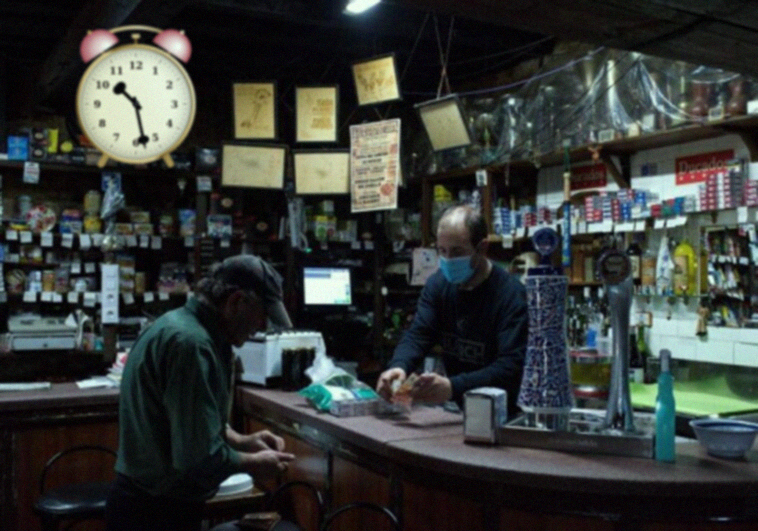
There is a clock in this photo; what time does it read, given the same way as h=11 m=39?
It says h=10 m=28
